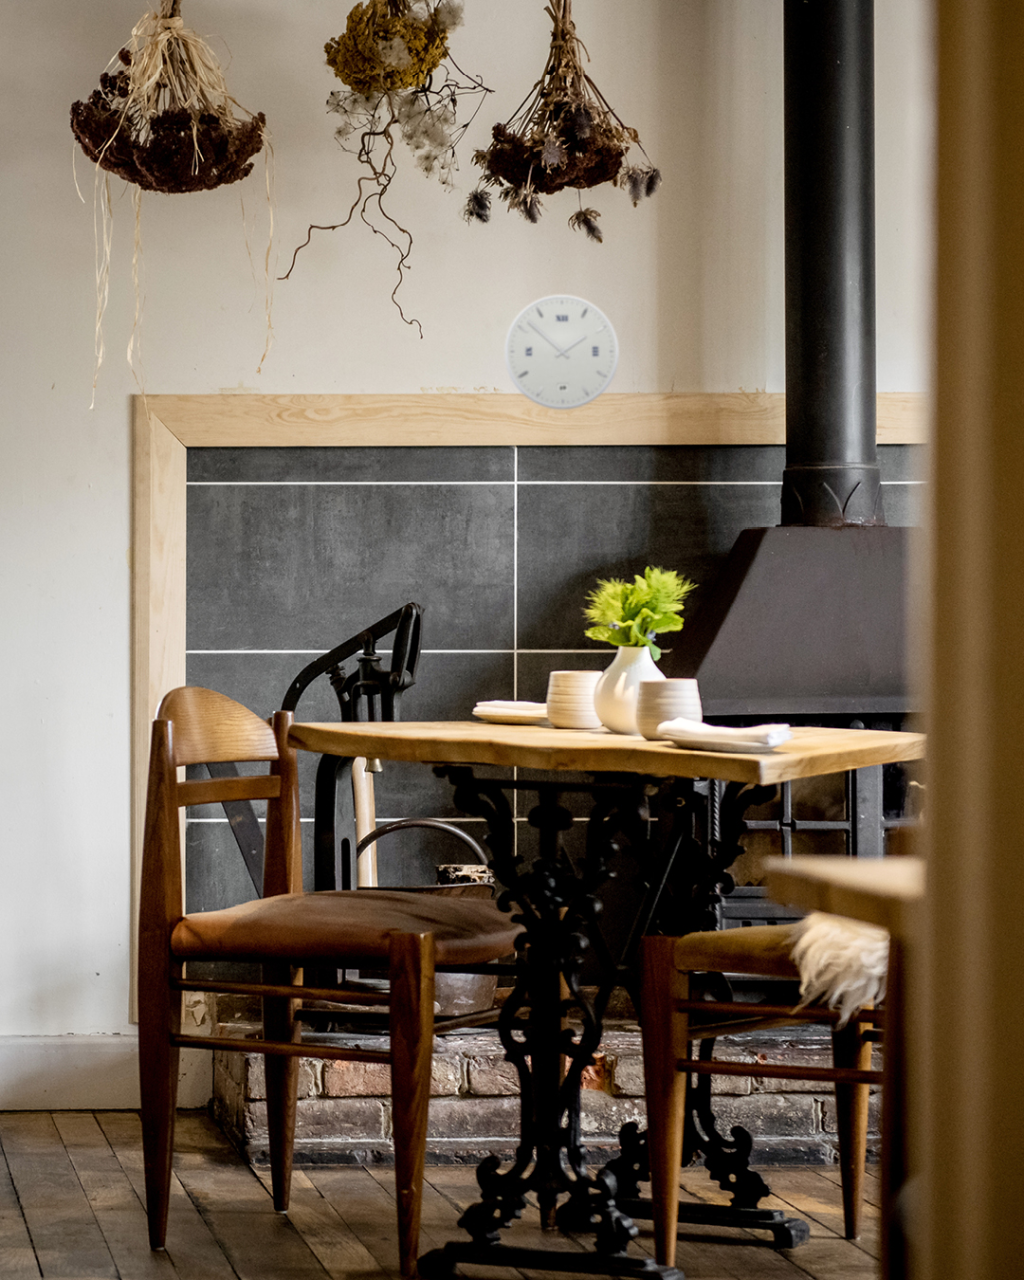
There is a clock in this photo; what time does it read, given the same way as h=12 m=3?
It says h=1 m=52
